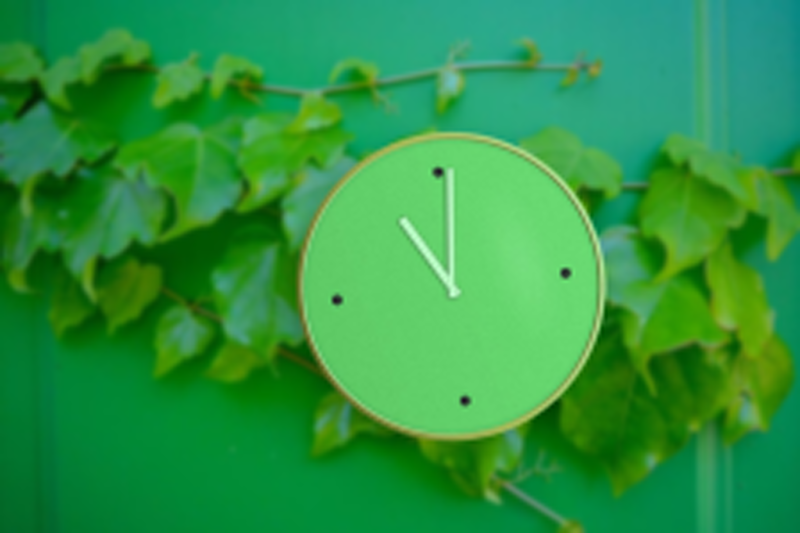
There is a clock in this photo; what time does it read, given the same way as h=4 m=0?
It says h=11 m=1
